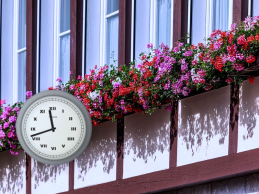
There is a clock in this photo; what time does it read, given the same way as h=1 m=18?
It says h=11 m=42
